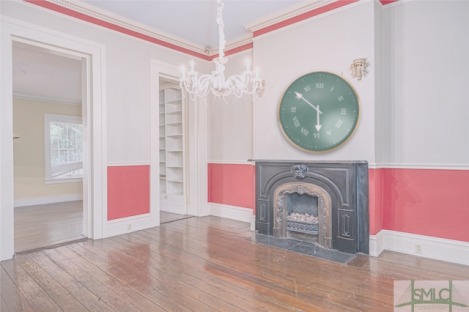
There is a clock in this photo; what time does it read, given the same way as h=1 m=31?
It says h=5 m=51
